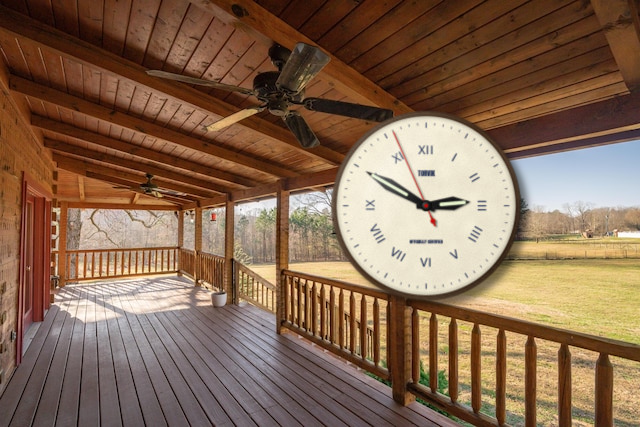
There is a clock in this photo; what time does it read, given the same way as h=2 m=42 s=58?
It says h=2 m=49 s=56
